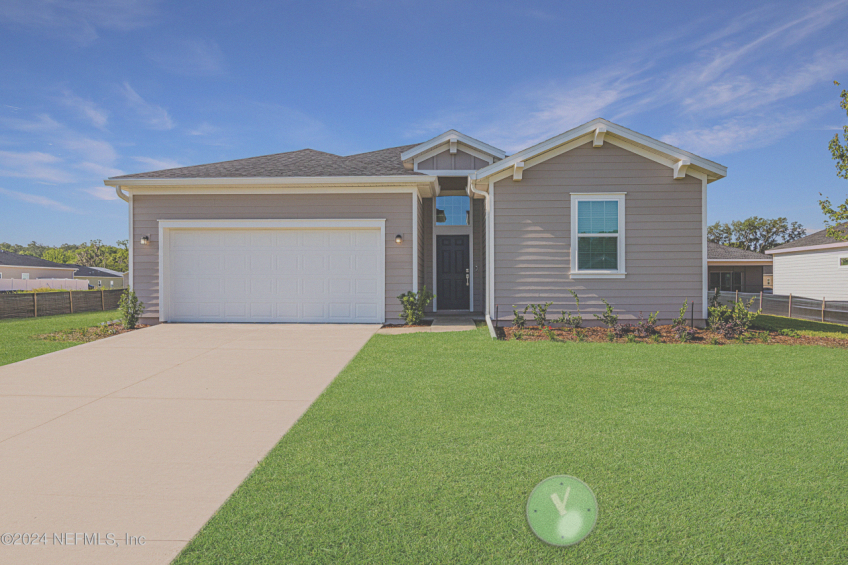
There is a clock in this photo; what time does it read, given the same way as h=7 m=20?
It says h=11 m=3
